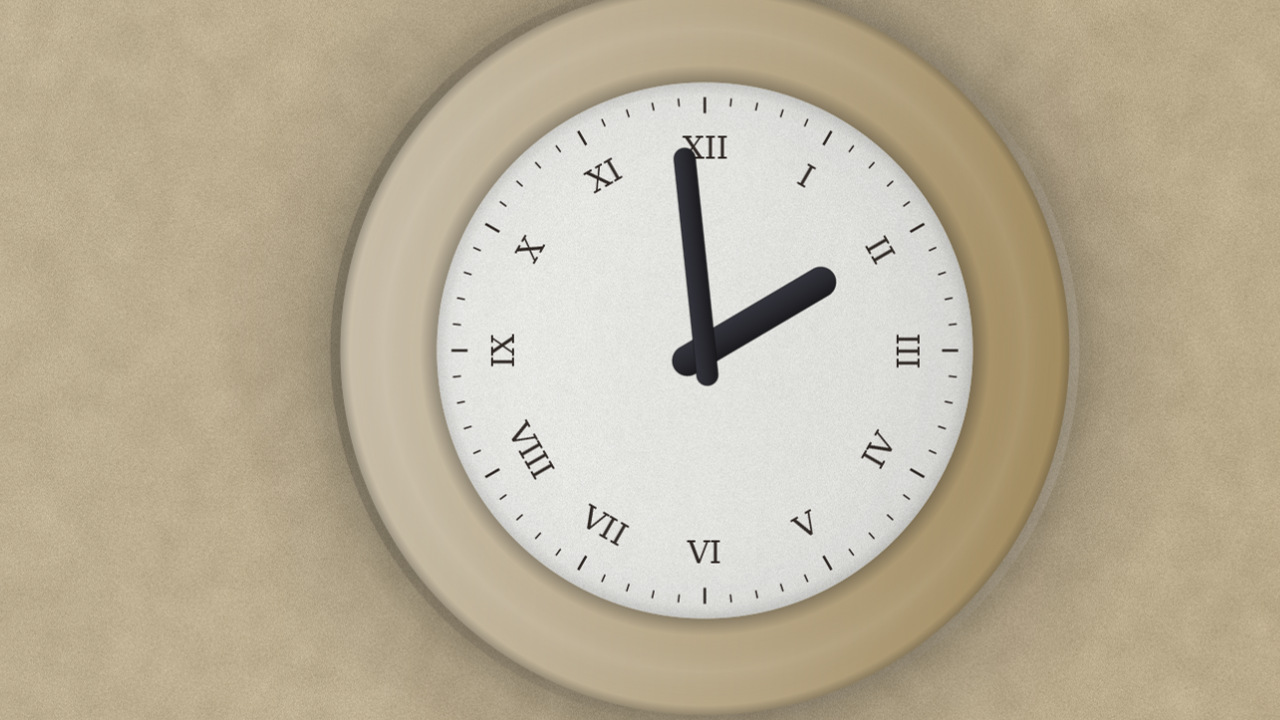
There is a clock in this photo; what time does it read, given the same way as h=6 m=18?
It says h=1 m=59
